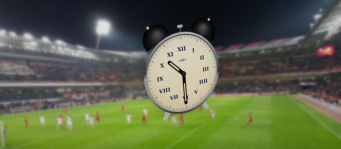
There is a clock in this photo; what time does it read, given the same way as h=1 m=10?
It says h=10 m=30
